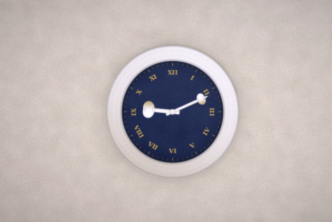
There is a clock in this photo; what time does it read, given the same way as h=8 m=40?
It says h=9 m=11
